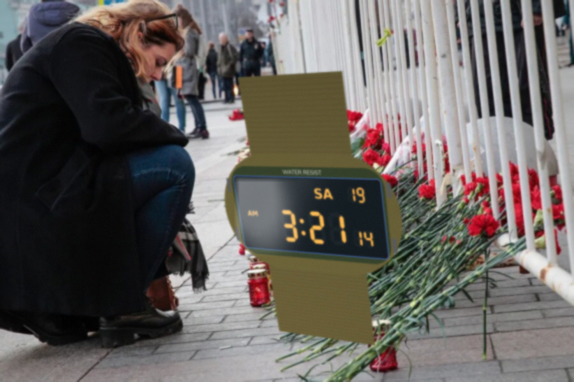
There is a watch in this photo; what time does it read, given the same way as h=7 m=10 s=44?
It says h=3 m=21 s=14
